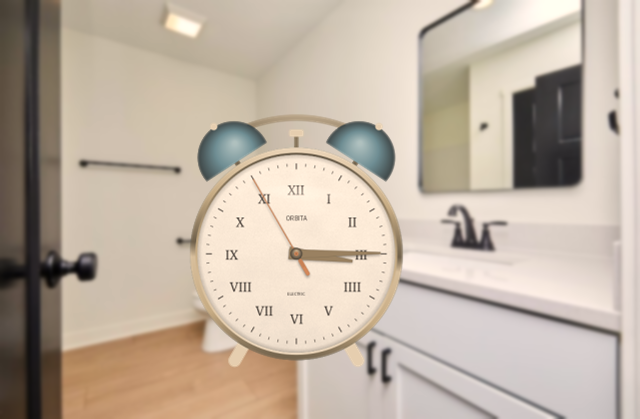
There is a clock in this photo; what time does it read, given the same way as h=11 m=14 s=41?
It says h=3 m=14 s=55
